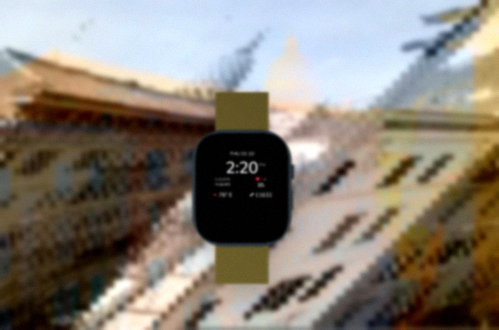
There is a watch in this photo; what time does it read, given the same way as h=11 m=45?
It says h=2 m=20
